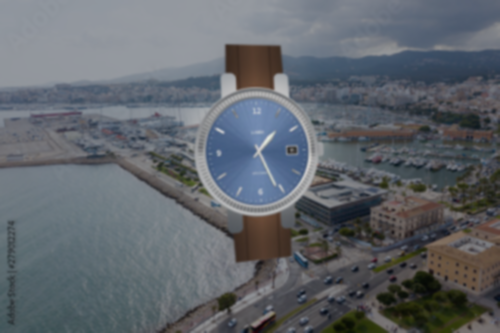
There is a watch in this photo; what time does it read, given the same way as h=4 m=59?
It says h=1 m=26
